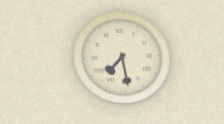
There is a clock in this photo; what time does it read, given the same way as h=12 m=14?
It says h=7 m=29
